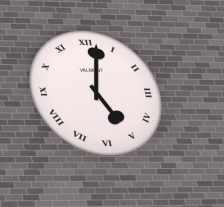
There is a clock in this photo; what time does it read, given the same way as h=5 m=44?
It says h=5 m=2
